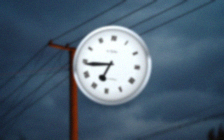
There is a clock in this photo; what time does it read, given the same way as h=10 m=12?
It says h=6 m=44
